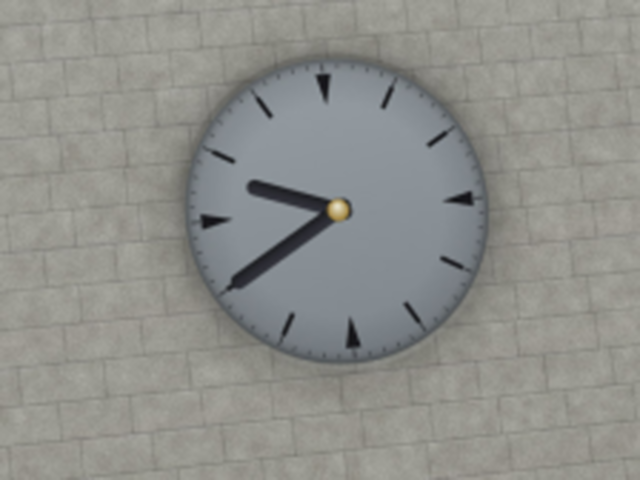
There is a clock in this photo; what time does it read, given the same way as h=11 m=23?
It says h=9 m=40
